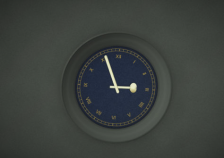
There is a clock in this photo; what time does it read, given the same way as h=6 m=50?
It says h=2 m=56
